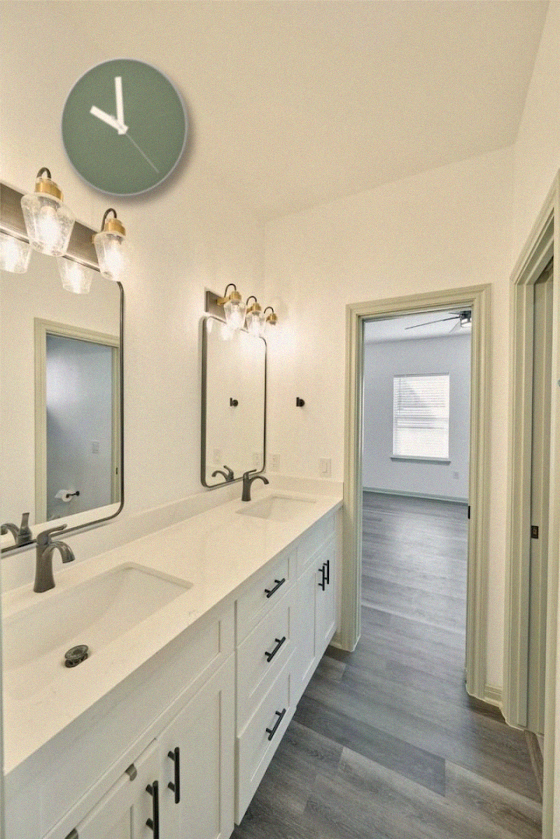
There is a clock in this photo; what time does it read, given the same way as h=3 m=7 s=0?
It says h=9 m=59 s=23
